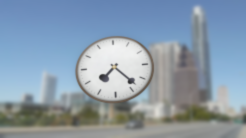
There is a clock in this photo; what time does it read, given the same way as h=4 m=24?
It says h=7 m=23
